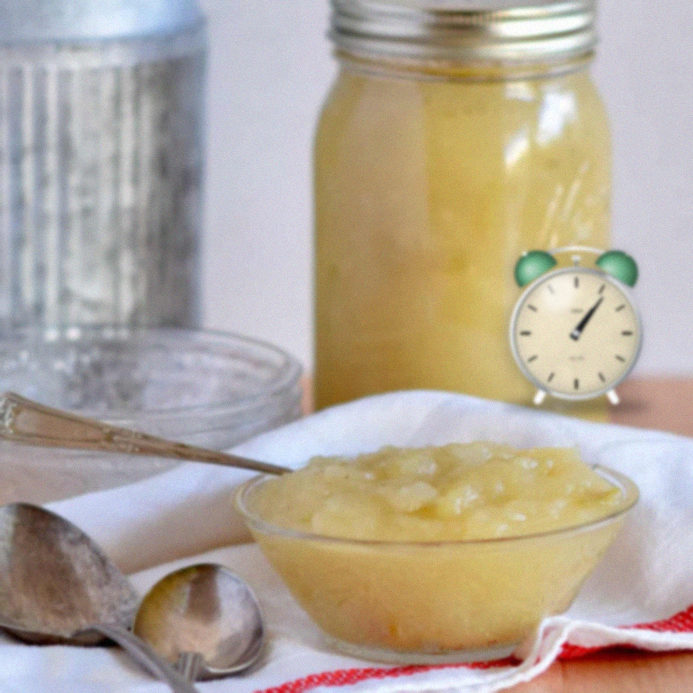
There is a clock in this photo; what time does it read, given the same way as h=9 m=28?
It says h=1 m=6
